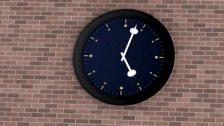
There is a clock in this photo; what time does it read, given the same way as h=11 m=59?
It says h=5 m=3
